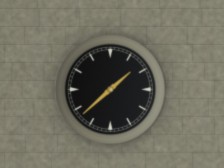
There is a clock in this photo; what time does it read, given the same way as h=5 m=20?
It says h=1 m=38
